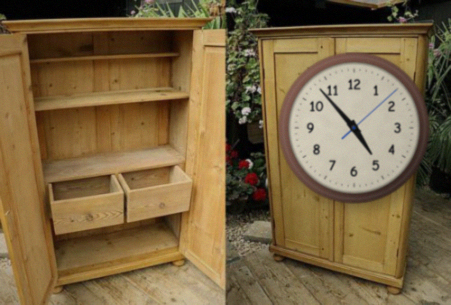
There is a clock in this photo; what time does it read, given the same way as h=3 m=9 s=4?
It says h=4 m=53 s=8
